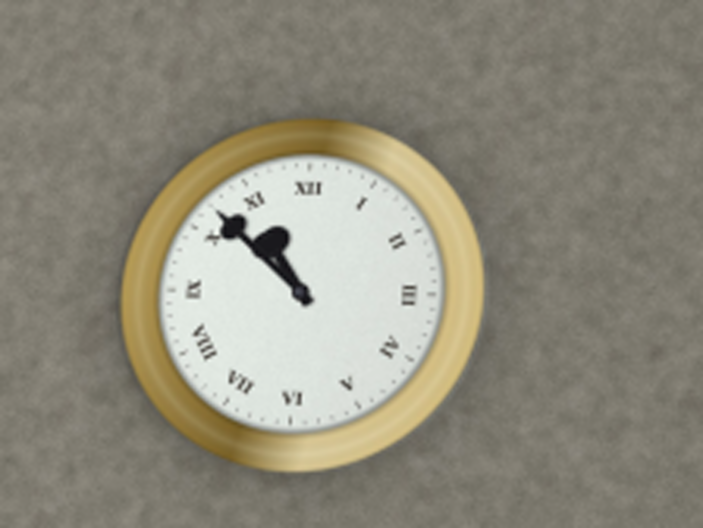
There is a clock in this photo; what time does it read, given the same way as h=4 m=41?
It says h=10 m=52
